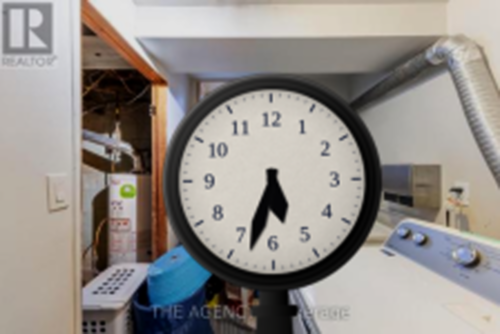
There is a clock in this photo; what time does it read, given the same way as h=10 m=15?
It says h=5 m=33
